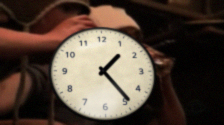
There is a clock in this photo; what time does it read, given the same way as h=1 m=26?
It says h=1 m=24
